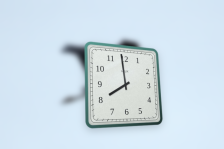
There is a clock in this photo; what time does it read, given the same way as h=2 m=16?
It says h=7 m=59
